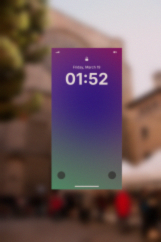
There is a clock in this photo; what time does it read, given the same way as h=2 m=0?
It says h=1 m=52
